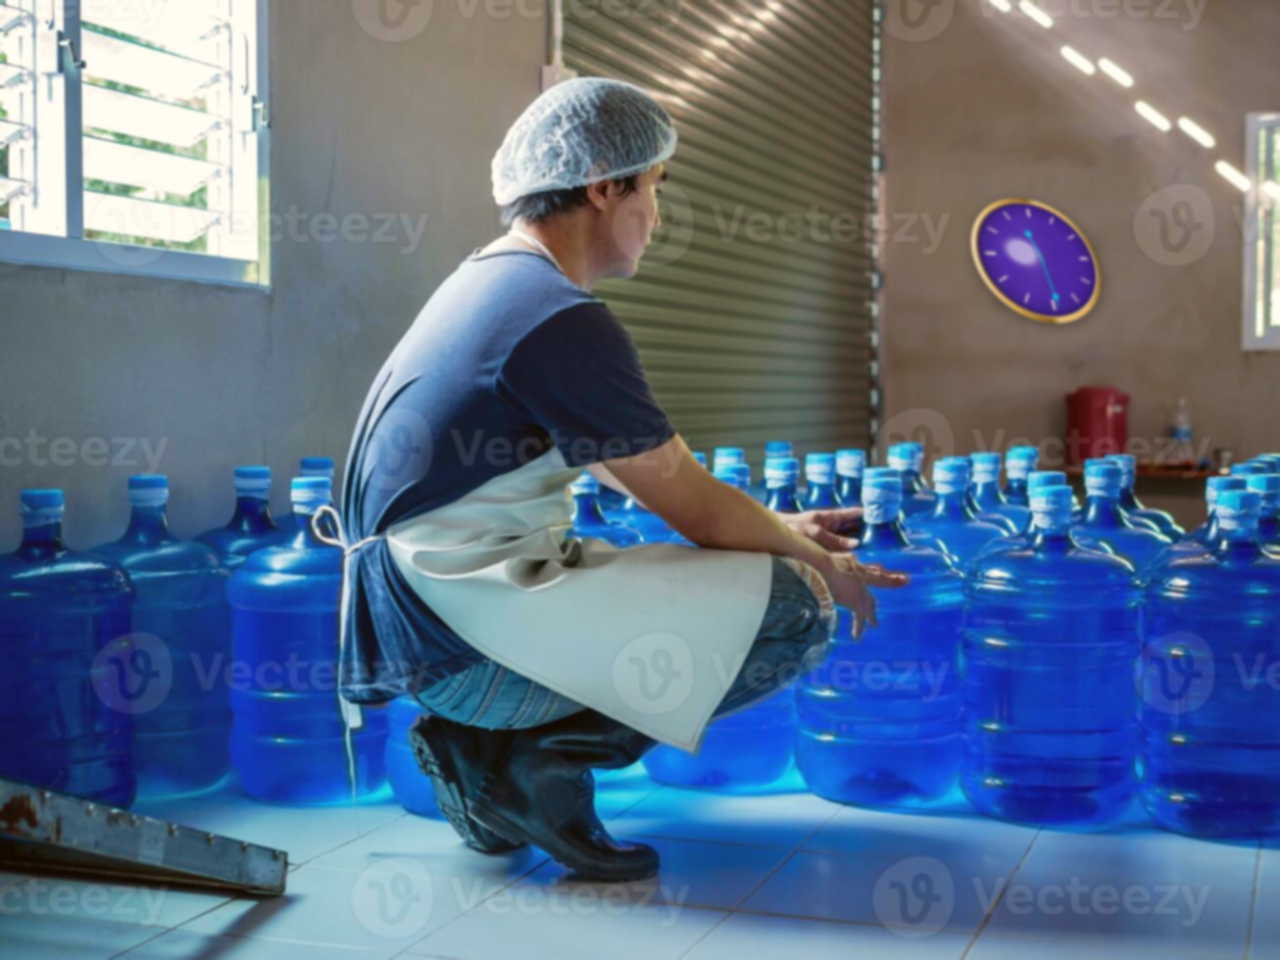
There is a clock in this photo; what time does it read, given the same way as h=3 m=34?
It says h=11 m=29
